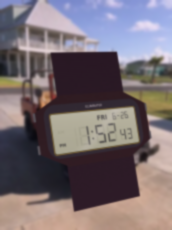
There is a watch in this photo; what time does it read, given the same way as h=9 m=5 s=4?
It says h=1 m=52 s=43
